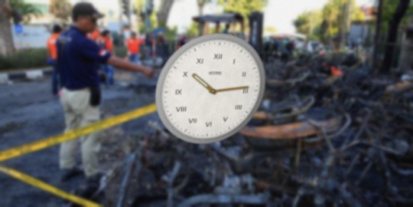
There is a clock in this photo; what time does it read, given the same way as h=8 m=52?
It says h=10 m=14
